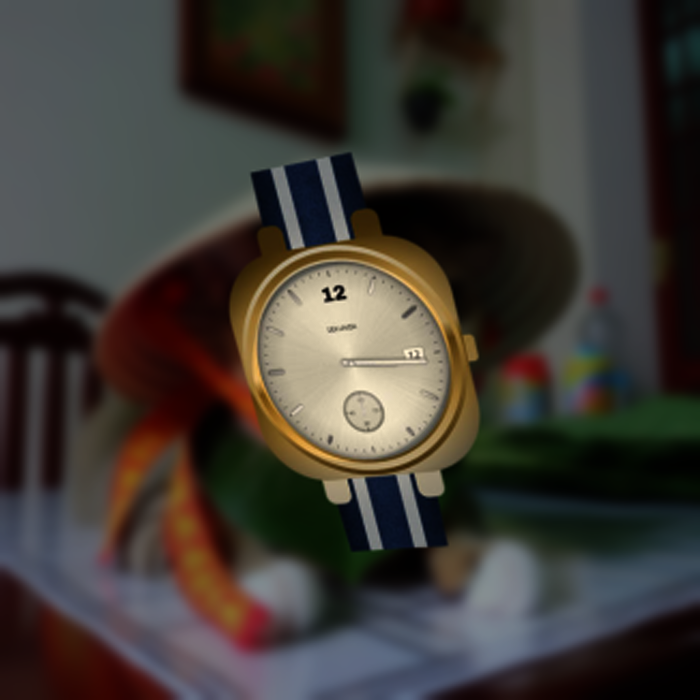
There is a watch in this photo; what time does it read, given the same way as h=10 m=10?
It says h=3 m=16
